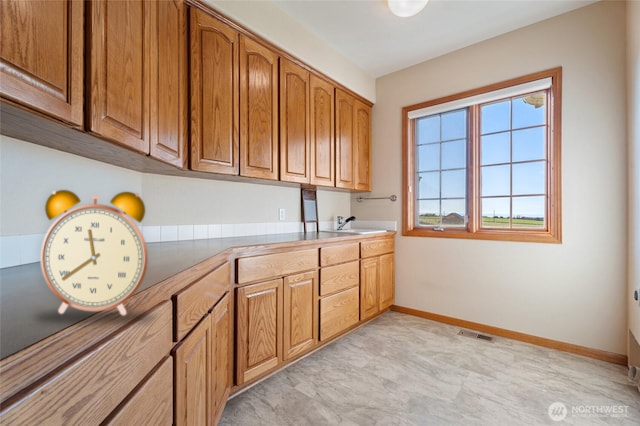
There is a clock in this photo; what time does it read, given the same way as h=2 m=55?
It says h=11 m=39
